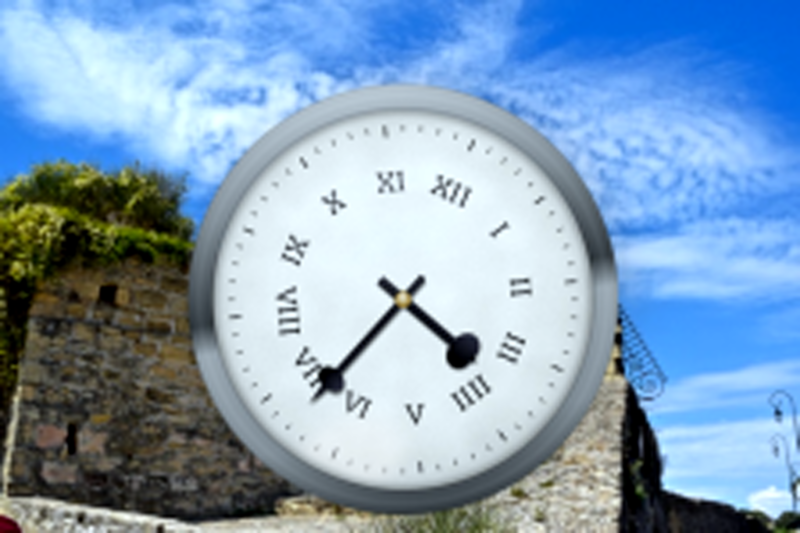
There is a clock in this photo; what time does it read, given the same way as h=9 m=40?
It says h=3 m=33
